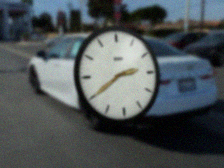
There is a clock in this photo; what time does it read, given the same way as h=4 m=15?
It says h=2 m=40
